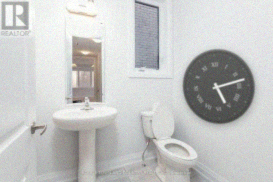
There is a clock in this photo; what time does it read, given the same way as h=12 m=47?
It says h=5 m=13
